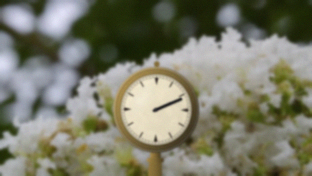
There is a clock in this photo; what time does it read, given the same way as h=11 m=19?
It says h=2 m=11
